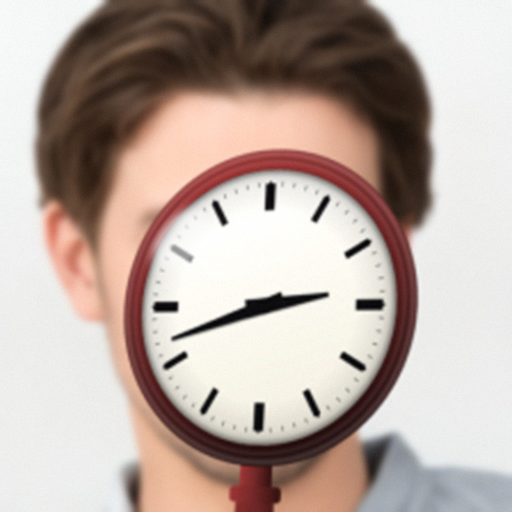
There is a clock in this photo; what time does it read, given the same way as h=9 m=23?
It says h=2 m=42
